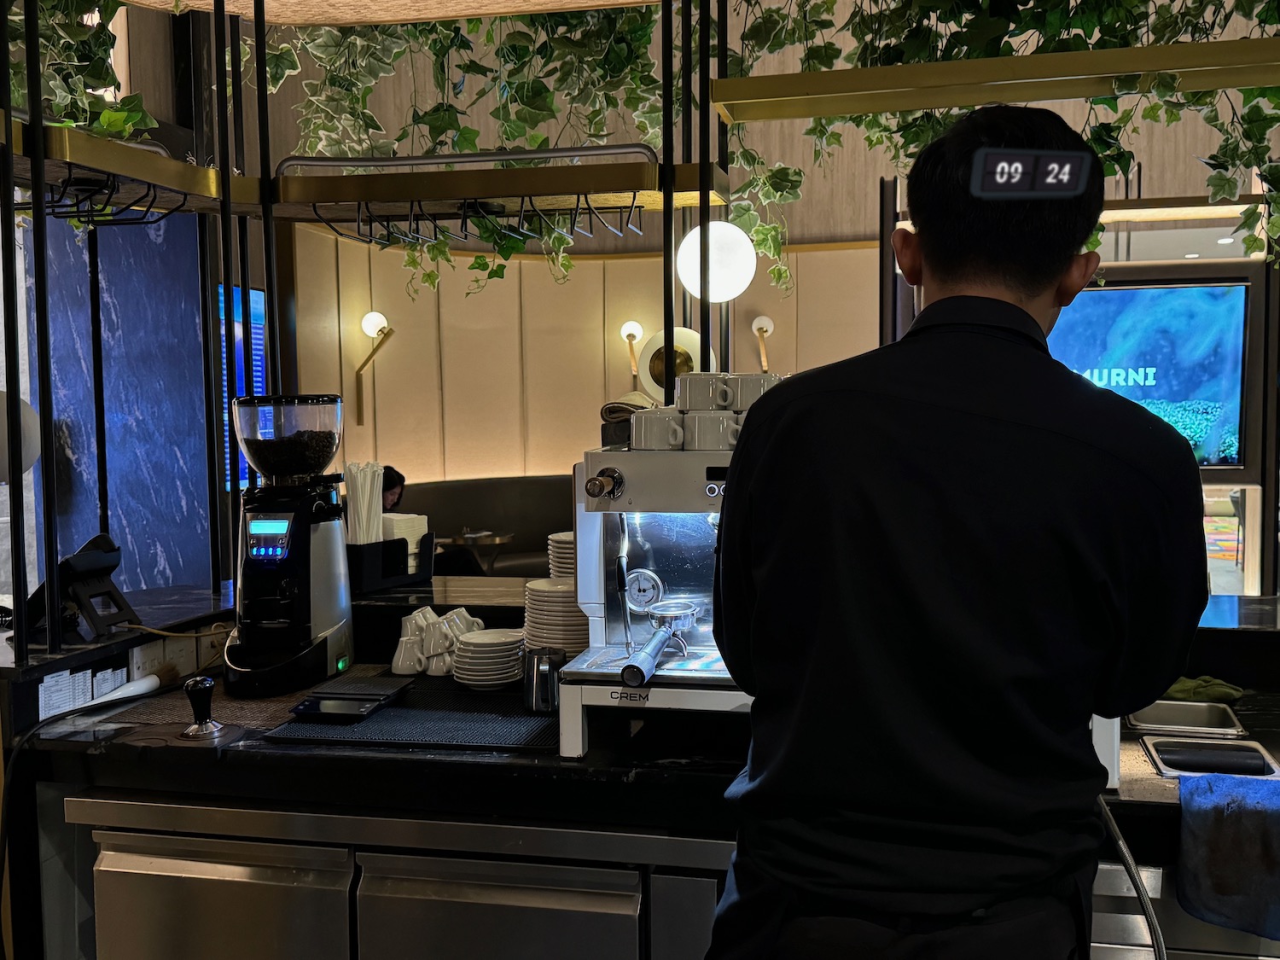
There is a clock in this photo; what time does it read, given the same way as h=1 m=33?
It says h=9 m=24
